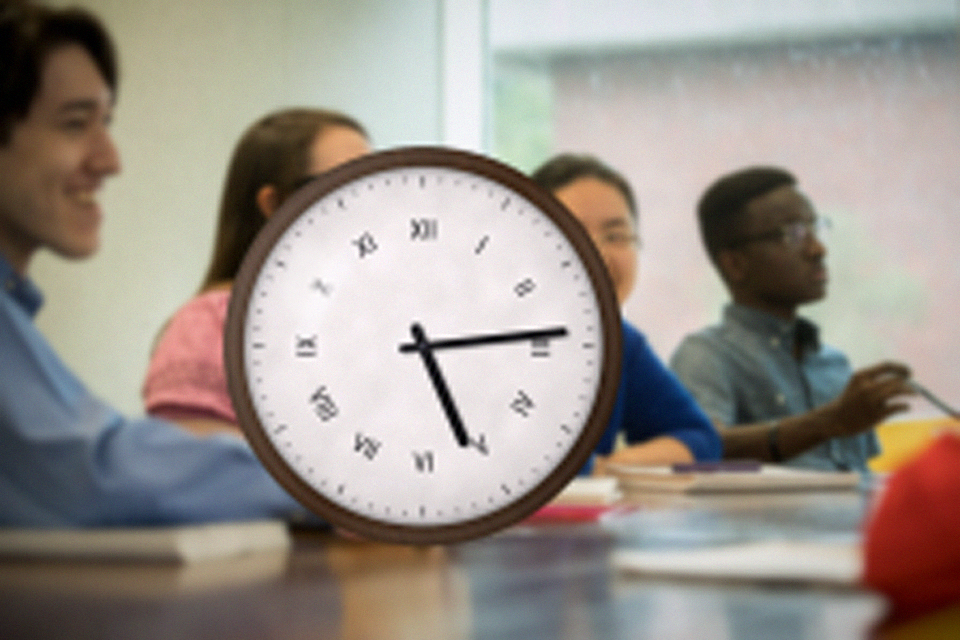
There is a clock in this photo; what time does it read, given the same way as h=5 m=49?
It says h=5 m=14
